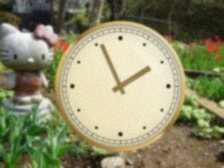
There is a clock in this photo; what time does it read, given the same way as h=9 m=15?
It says h=1 m=56
